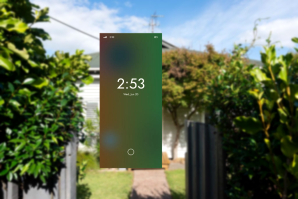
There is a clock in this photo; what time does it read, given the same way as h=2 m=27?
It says h=2 m=53
